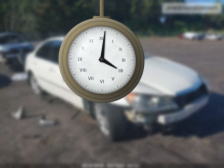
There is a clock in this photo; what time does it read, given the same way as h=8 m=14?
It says h=4 m=1
